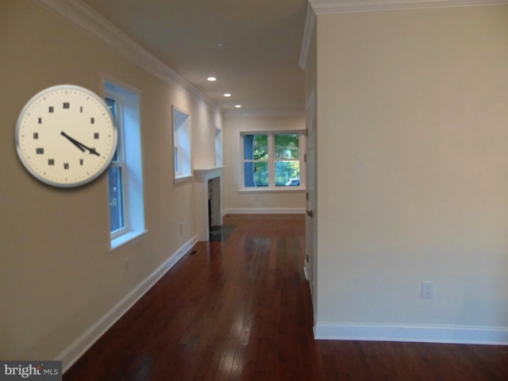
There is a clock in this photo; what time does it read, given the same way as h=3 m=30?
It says h=4 m=20
